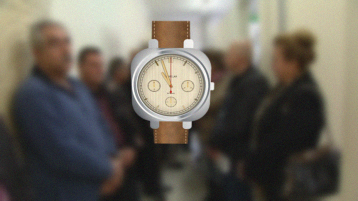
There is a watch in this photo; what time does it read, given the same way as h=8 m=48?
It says h=10 m=57
